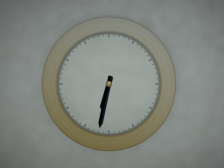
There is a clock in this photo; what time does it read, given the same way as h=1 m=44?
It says h=6 m=32
